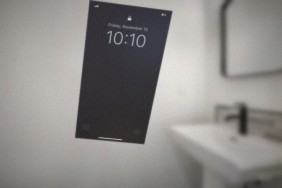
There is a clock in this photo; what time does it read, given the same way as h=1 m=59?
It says h=10 m=10
